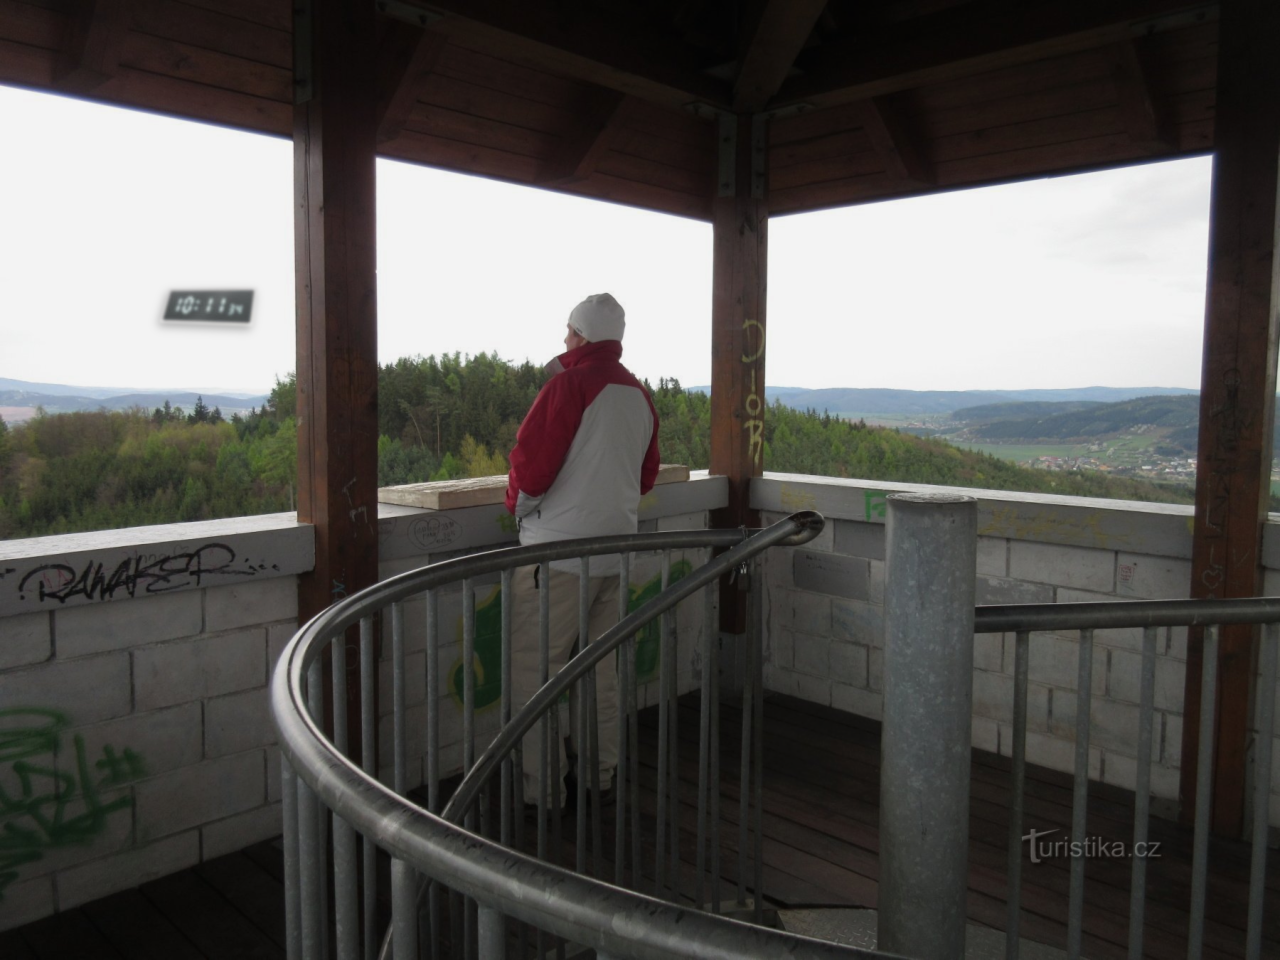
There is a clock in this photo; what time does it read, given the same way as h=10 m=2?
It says h=10 m=11
